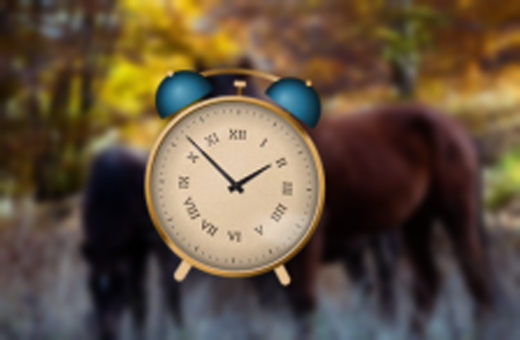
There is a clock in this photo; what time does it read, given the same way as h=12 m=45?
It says h=1 m=52
